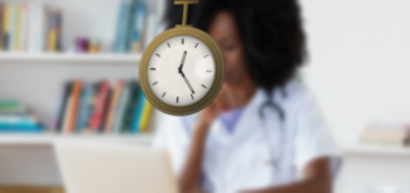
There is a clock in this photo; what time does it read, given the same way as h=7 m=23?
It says h=12 m=24
